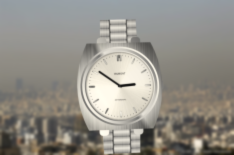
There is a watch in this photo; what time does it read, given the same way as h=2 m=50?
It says h=2 m=51
